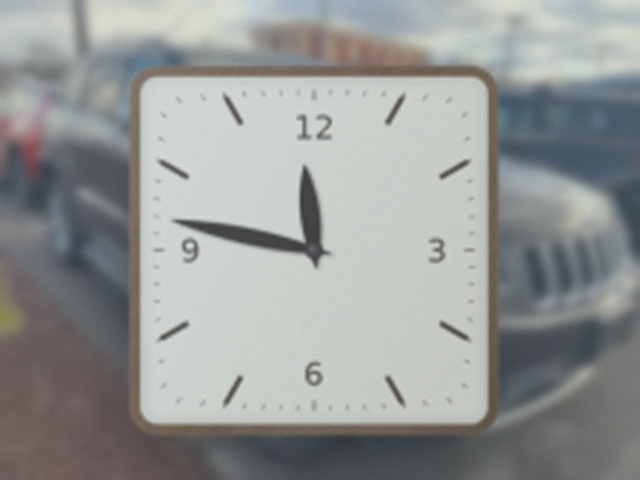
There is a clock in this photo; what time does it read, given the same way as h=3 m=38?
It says h=11 m=47
